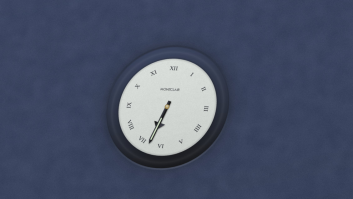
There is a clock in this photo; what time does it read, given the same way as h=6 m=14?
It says h=6 m=33
